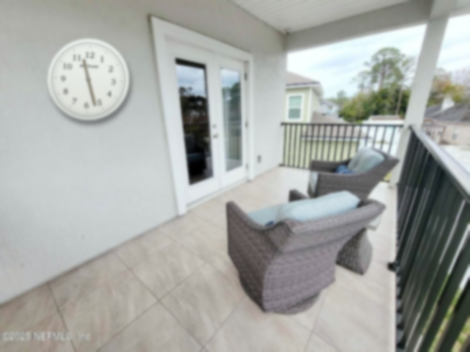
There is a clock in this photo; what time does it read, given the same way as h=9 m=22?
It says h=11 m=27
